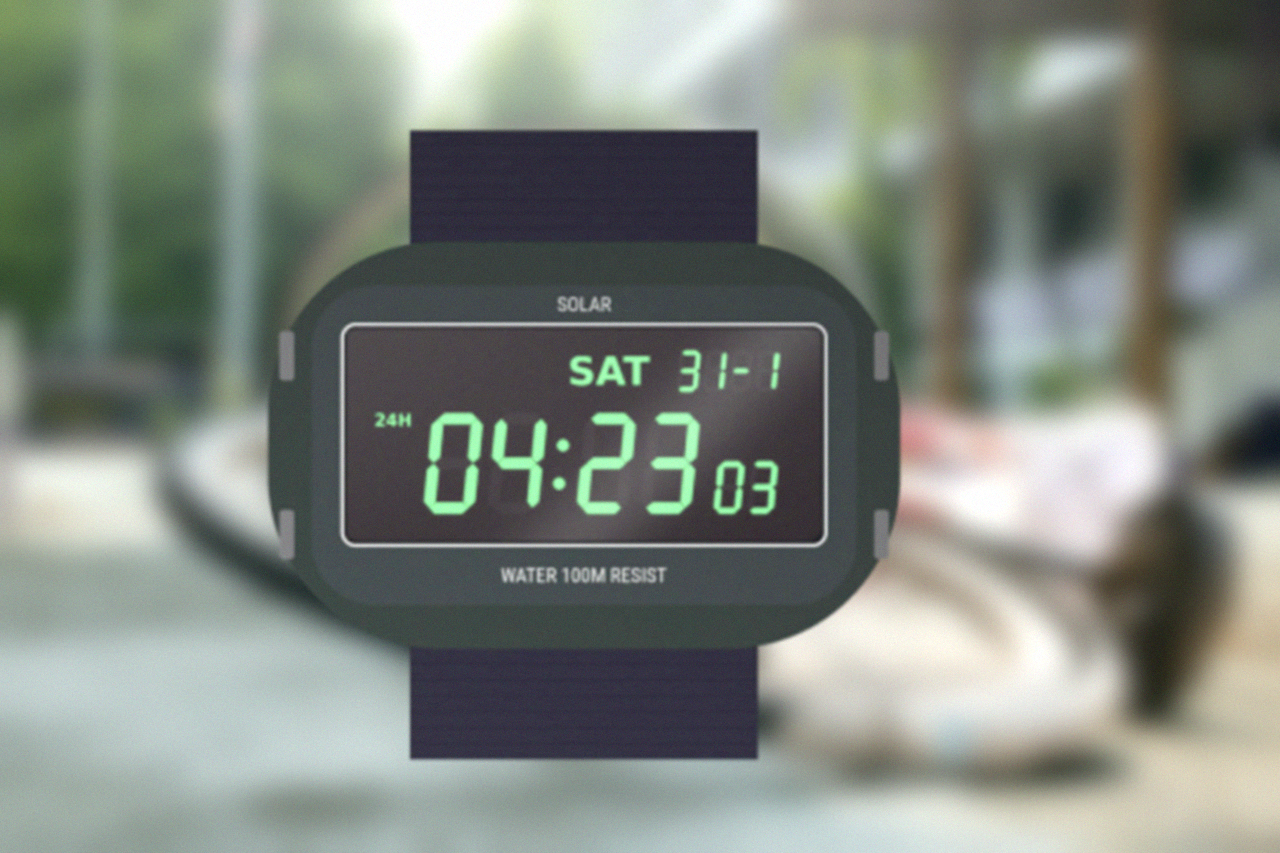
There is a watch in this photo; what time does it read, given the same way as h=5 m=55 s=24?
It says h=4 m=23 s=3
